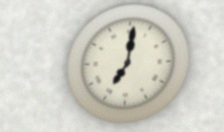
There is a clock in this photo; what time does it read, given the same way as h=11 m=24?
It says h=7 m=1
